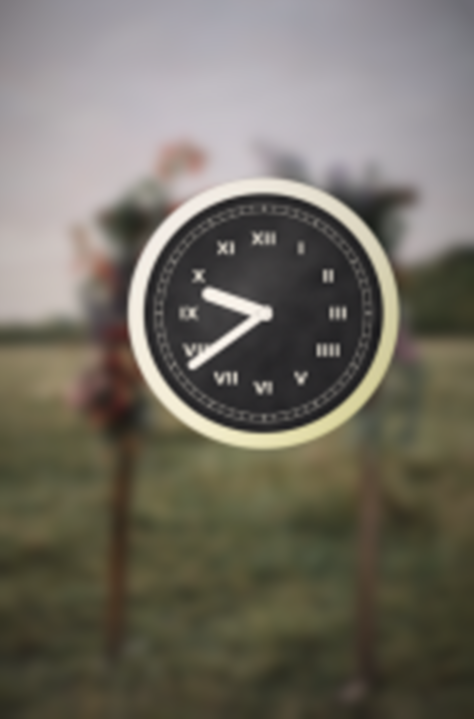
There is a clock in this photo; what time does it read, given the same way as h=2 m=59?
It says h=9 m=39
